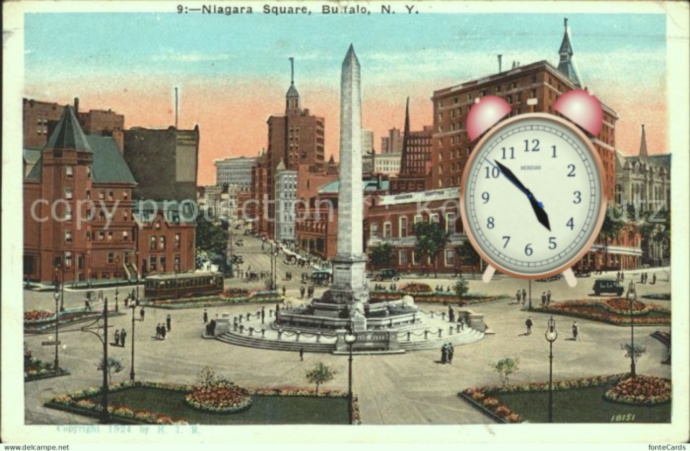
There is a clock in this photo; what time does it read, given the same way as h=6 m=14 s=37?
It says h=4 m=51 s=51
